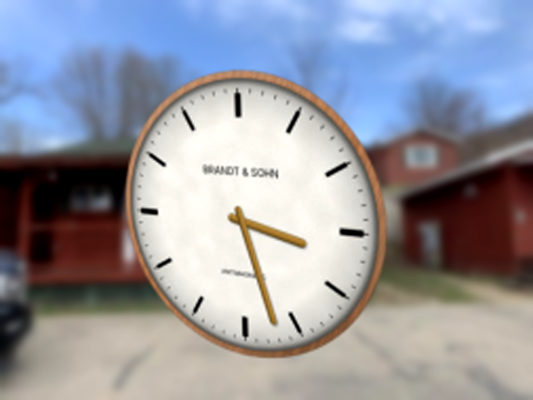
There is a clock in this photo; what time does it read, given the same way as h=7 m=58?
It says h=3 m=27
